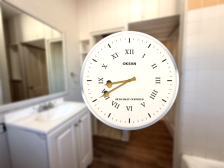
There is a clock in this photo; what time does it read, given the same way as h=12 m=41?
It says h=8 m=40
